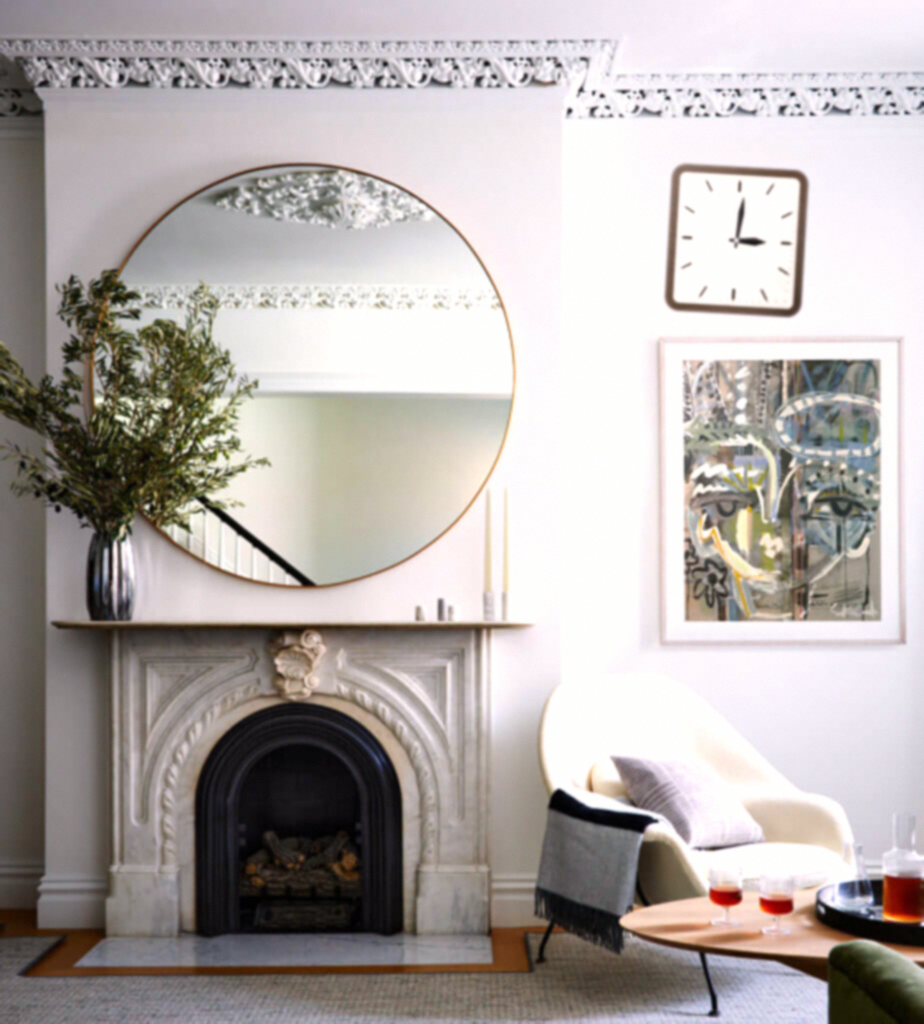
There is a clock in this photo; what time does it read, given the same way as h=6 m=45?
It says h=3 m=1
